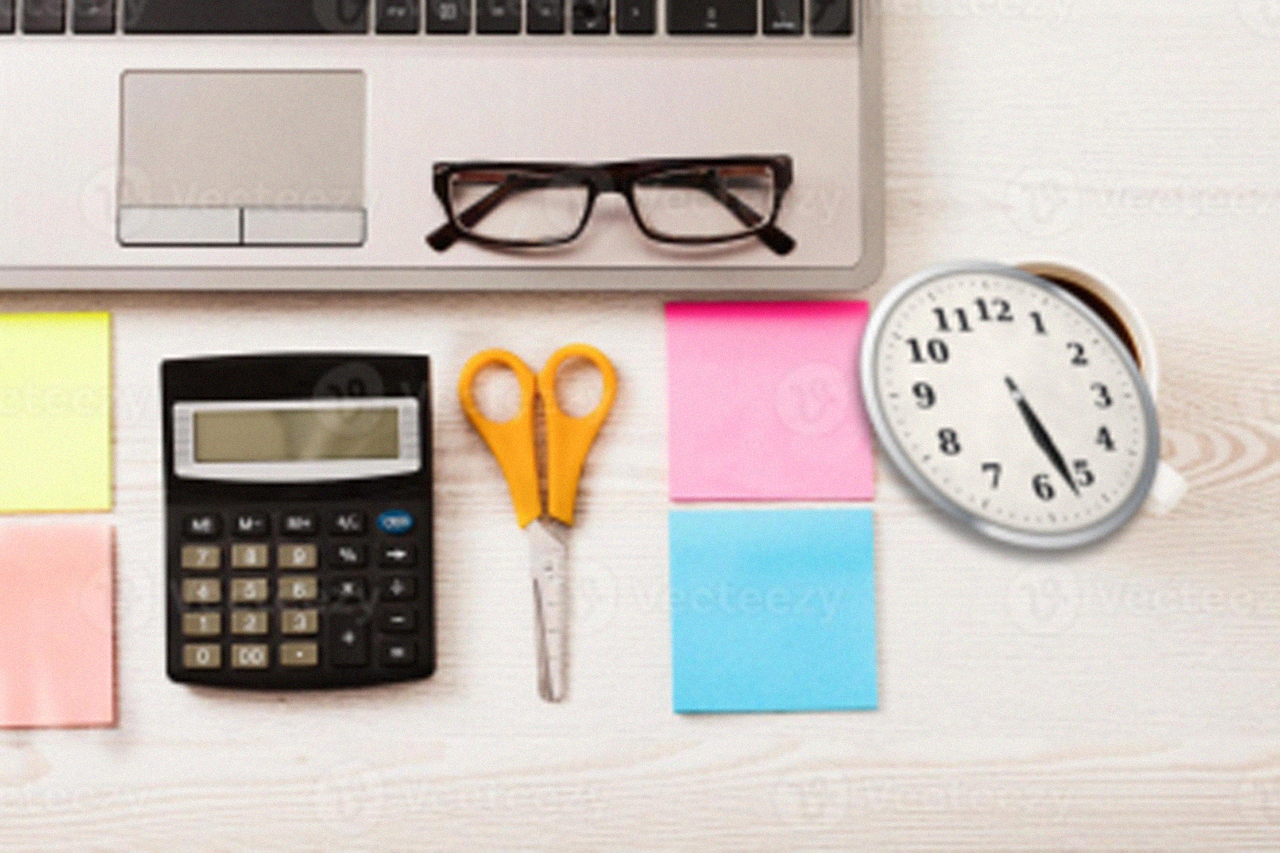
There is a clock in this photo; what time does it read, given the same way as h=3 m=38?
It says h=5 m=27
